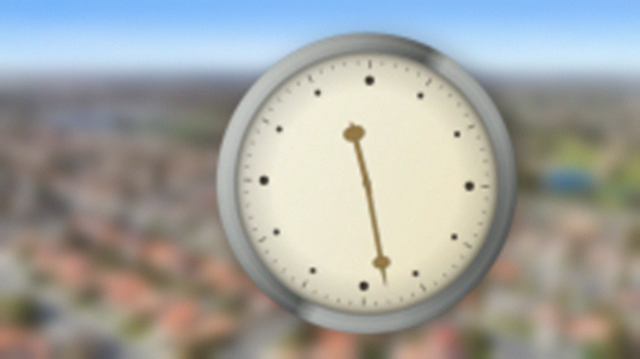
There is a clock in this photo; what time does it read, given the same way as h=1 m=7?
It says h=11 m=28
